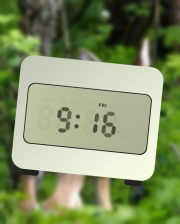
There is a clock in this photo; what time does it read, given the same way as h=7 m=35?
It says h=9 m=16
